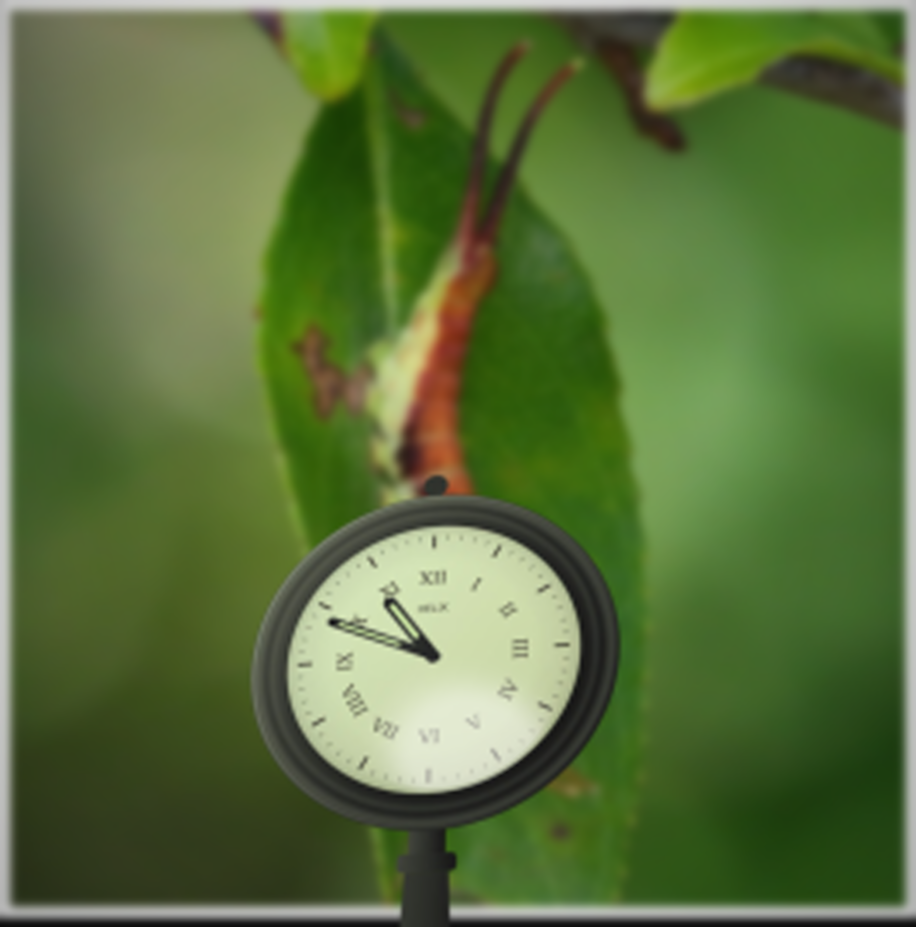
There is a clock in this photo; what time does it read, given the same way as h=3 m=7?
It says h=10 m=49
